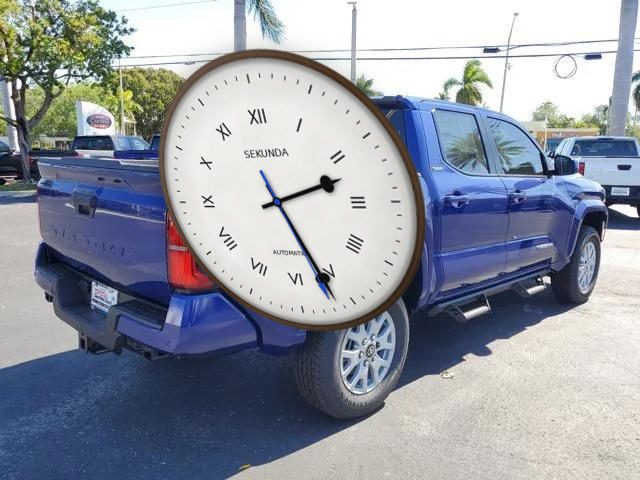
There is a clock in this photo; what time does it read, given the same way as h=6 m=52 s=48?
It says h=2 m=26 s=27
